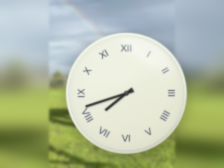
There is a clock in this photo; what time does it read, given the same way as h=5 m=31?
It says h=7 m=42
